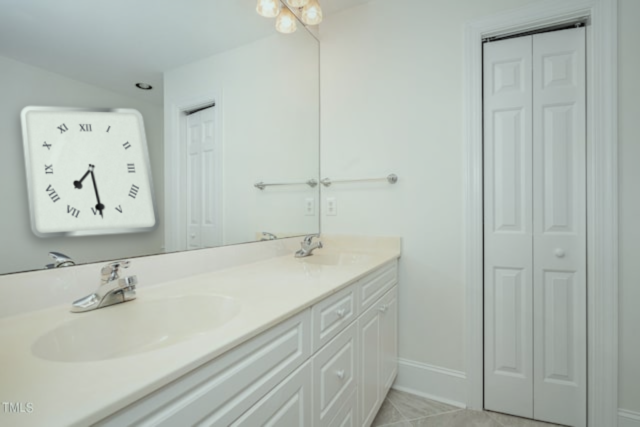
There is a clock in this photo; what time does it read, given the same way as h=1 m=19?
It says h=7 m=29
